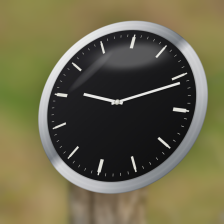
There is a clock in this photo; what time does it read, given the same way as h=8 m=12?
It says h=9 m=11
